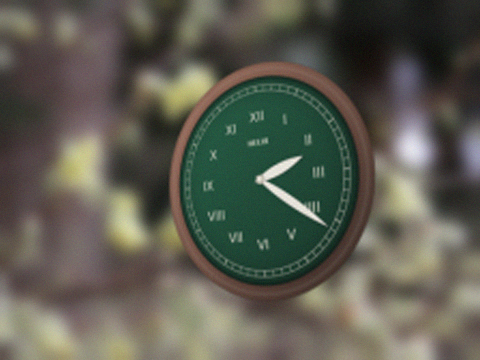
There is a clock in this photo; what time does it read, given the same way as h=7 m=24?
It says h=2 m=21
